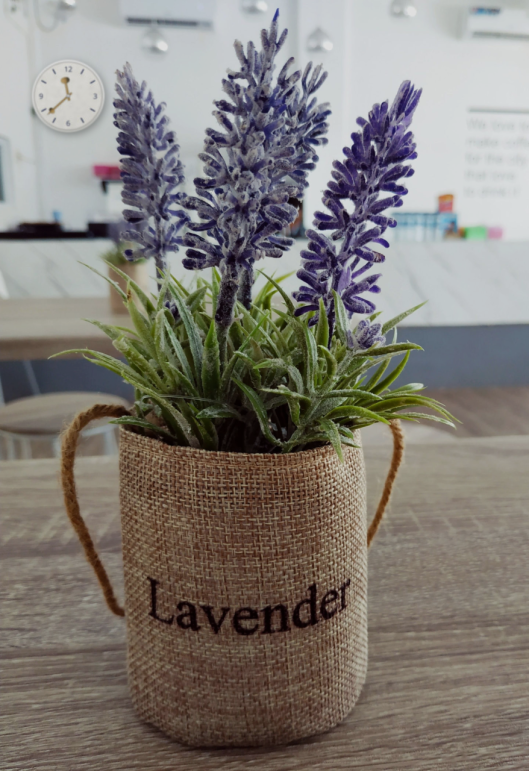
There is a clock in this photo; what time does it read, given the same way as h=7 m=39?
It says h=11 m=38
